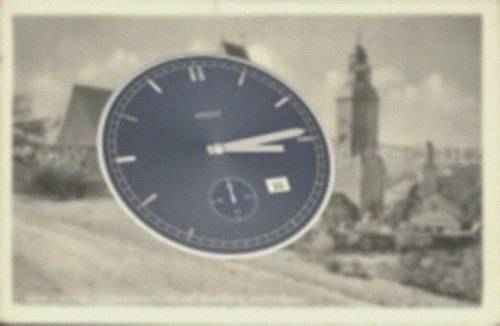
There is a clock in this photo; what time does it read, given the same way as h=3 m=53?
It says h=3 m=14
